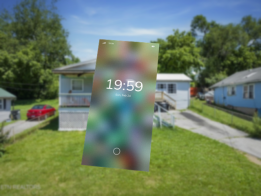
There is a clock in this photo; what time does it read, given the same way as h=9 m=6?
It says h=19 m=59
